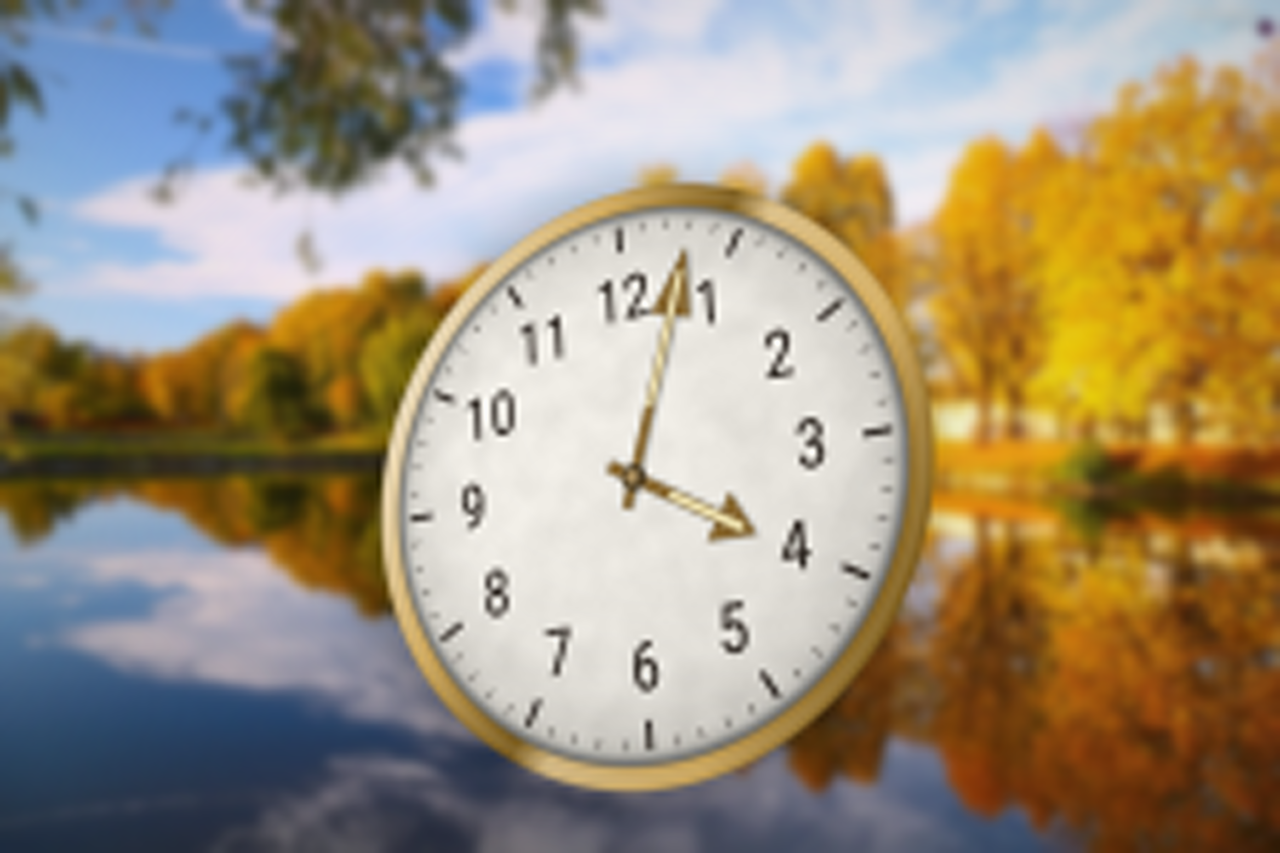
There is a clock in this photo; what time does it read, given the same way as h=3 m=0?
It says h=4 m=3
